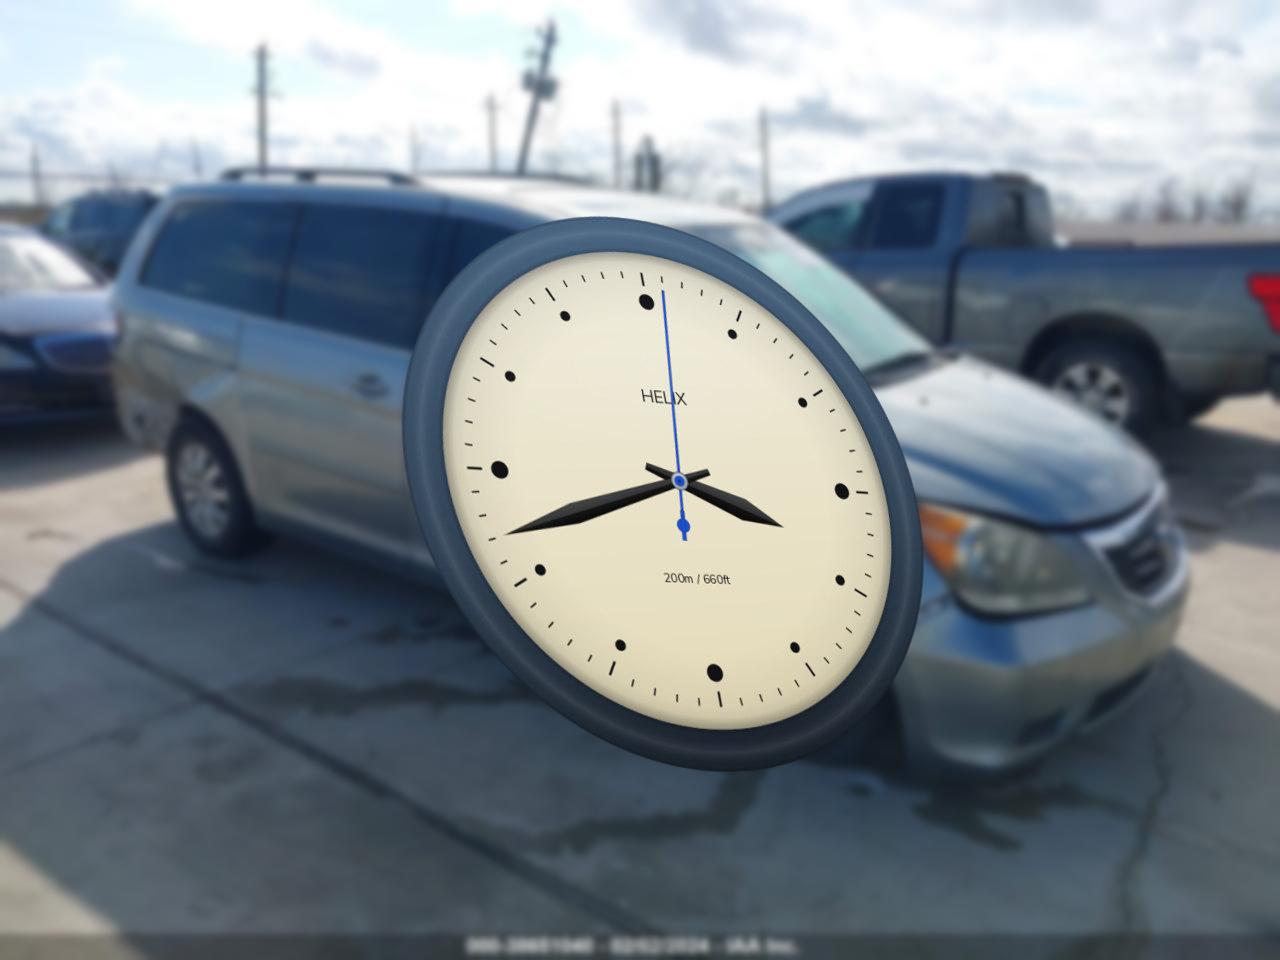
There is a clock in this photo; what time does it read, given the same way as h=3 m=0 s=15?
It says h=3 m=42 s=1
